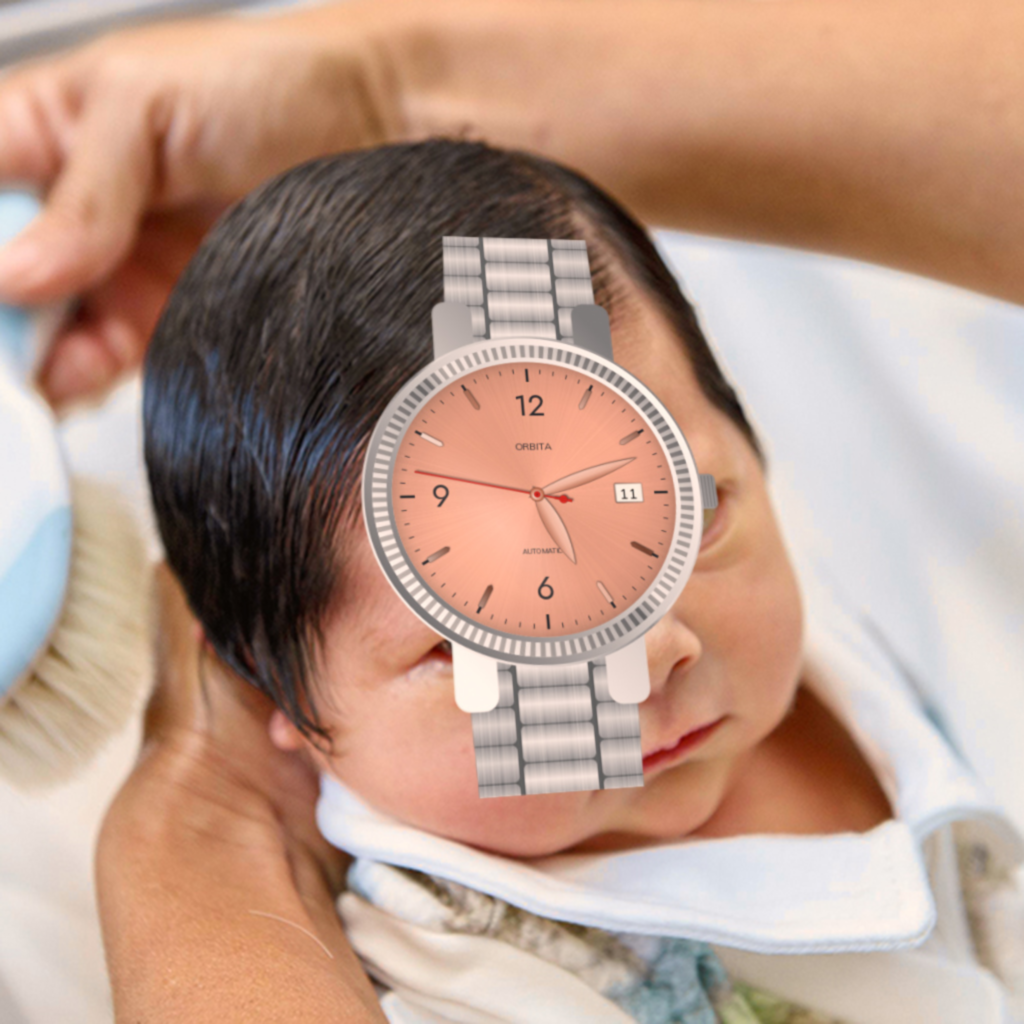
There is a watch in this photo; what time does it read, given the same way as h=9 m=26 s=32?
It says h=5 m=11 s=47
